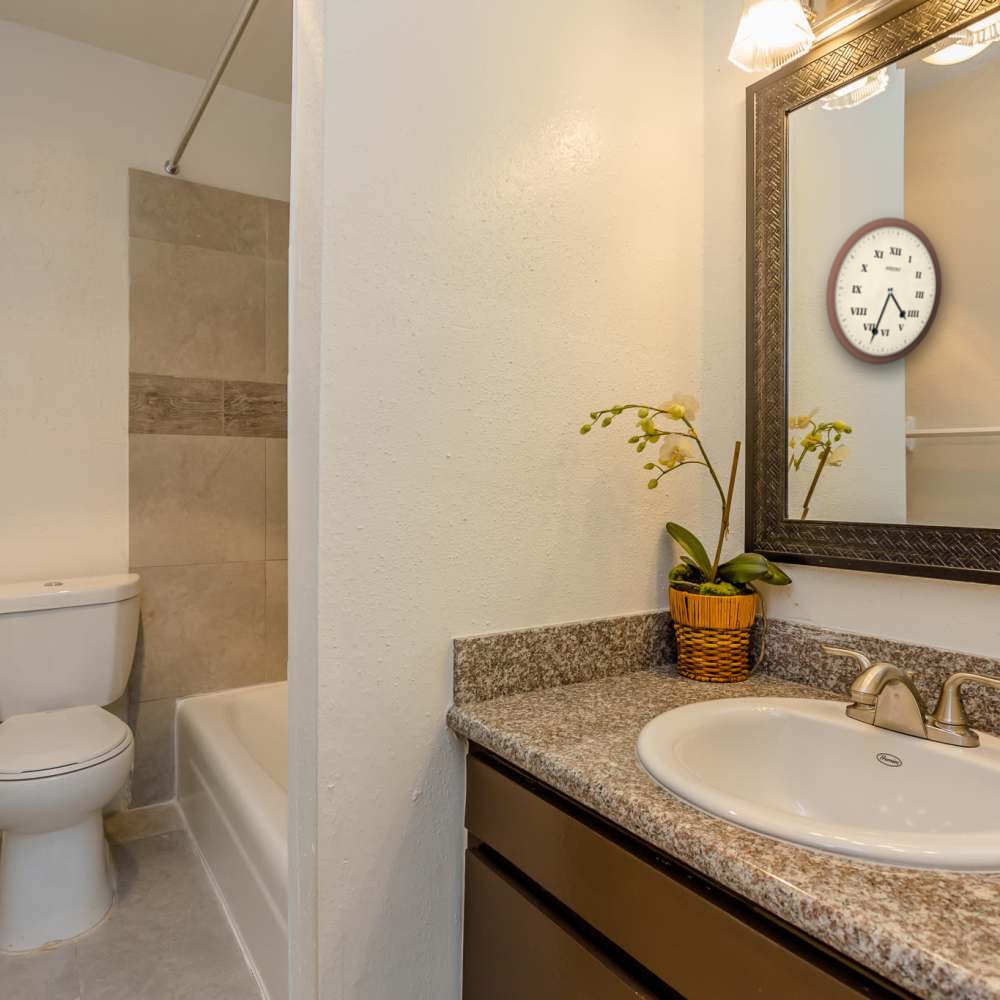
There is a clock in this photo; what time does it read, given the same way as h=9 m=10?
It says h=4 m=33
